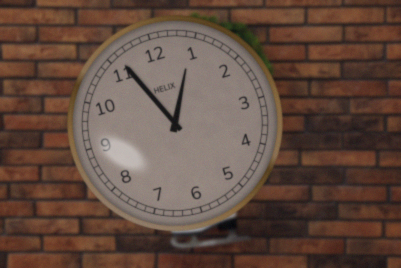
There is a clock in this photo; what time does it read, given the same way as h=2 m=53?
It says h=12 m=56
